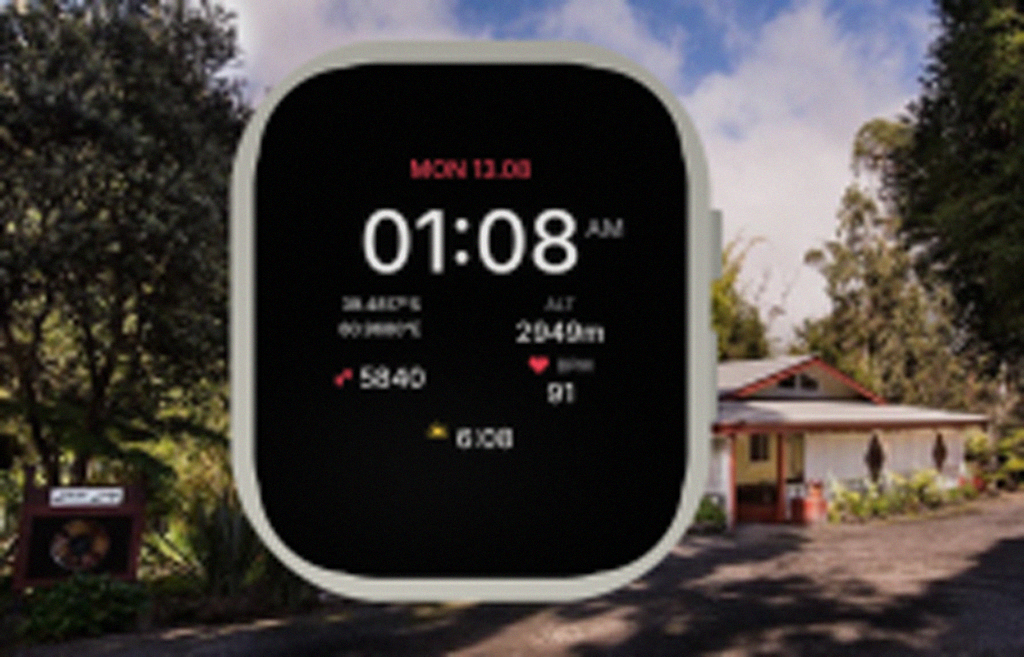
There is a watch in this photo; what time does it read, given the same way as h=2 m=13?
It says h=1 m=8
